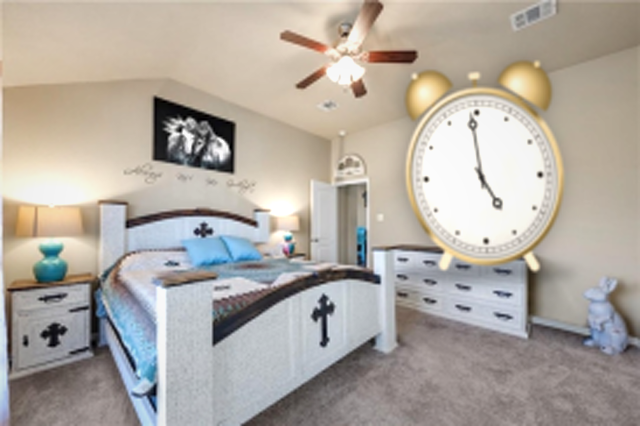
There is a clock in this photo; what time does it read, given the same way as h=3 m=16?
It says h=4 m=59
